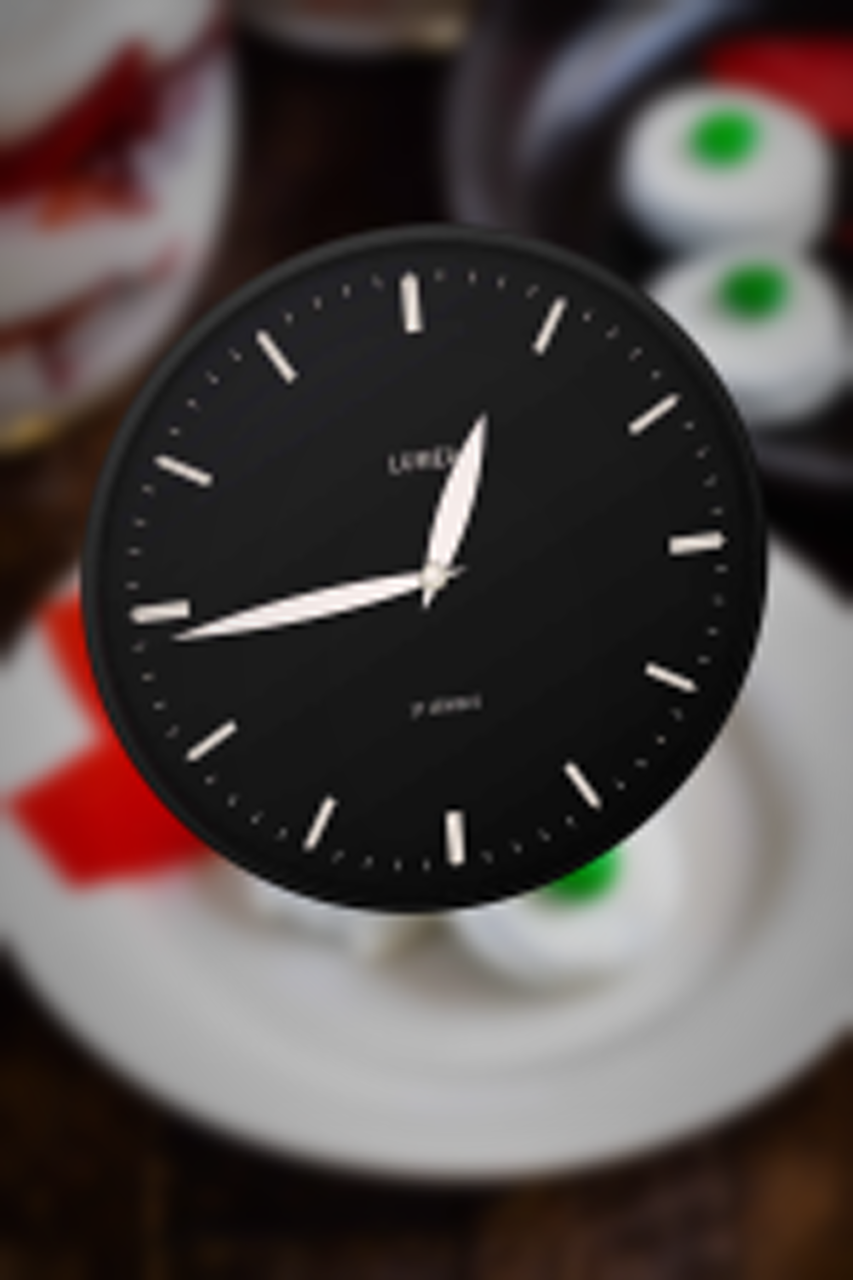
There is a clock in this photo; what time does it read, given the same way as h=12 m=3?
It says h=12 m=44
